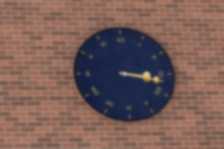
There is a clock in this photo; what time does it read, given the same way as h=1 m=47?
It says h=3 m=17
